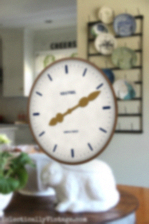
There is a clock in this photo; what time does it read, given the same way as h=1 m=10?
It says h=8 m=11
